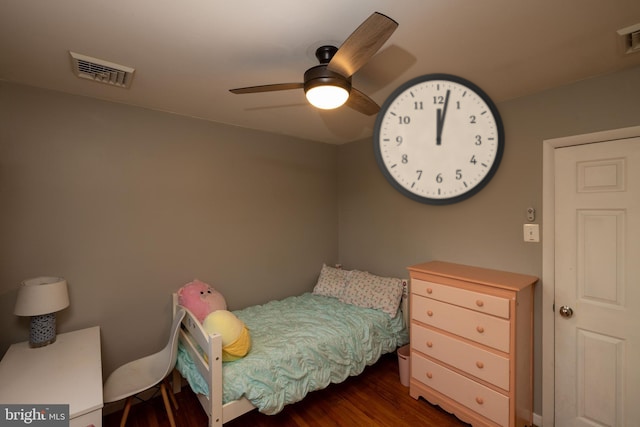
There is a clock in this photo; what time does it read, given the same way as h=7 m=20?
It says h=12 m=2
